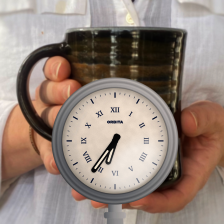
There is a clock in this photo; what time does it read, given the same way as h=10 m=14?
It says h=6 m=36
